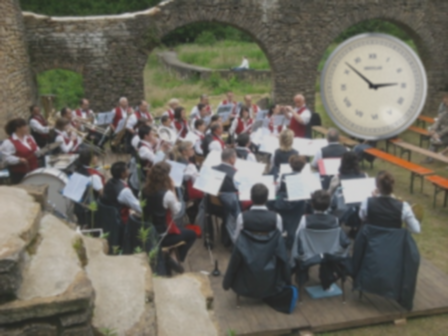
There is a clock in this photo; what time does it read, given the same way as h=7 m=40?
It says h=2 m=52
